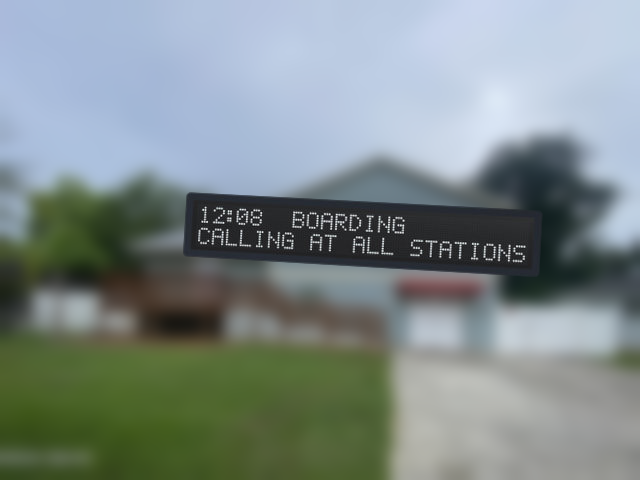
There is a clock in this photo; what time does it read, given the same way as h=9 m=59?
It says h=12 m=8
